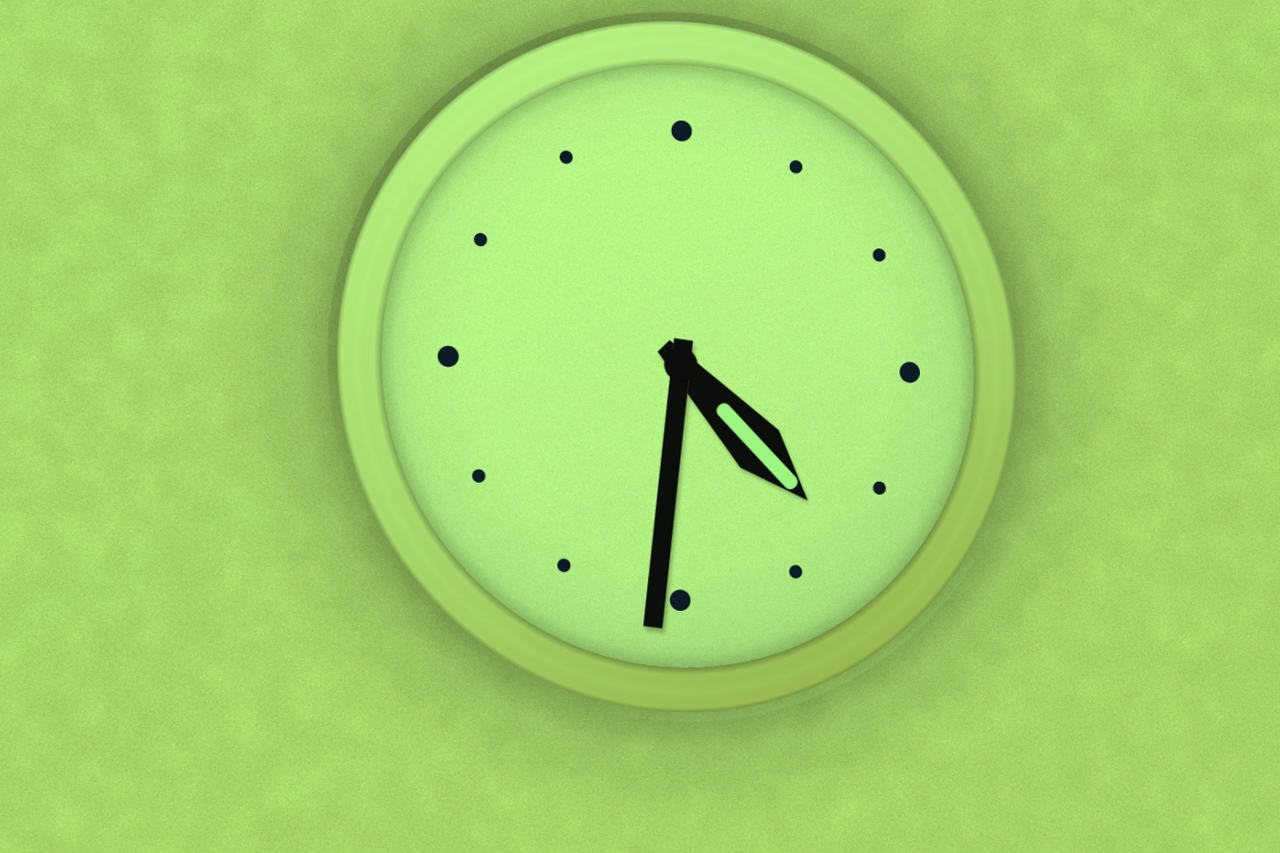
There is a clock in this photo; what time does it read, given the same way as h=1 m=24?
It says h=4 m=31
